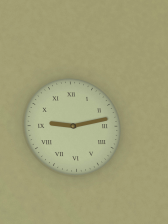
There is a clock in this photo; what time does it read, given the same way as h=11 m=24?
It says h=9 m=13
